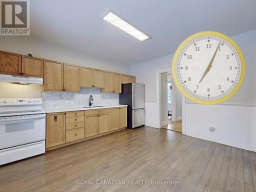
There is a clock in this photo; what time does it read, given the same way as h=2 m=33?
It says h=7 m=4
